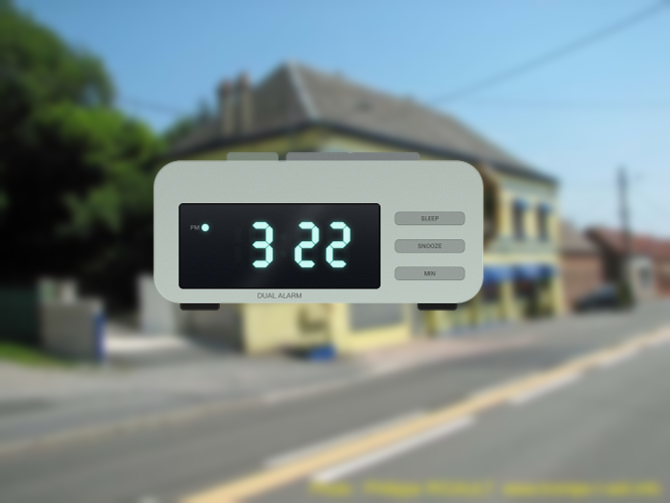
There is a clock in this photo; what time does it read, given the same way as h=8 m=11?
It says h=3 m=22
